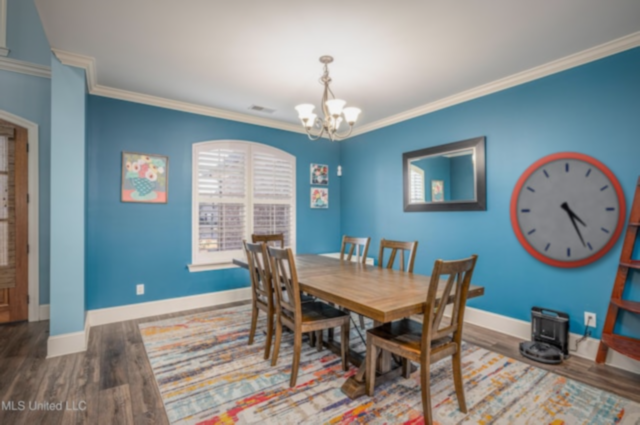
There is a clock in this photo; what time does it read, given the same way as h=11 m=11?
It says h=4 m=26
